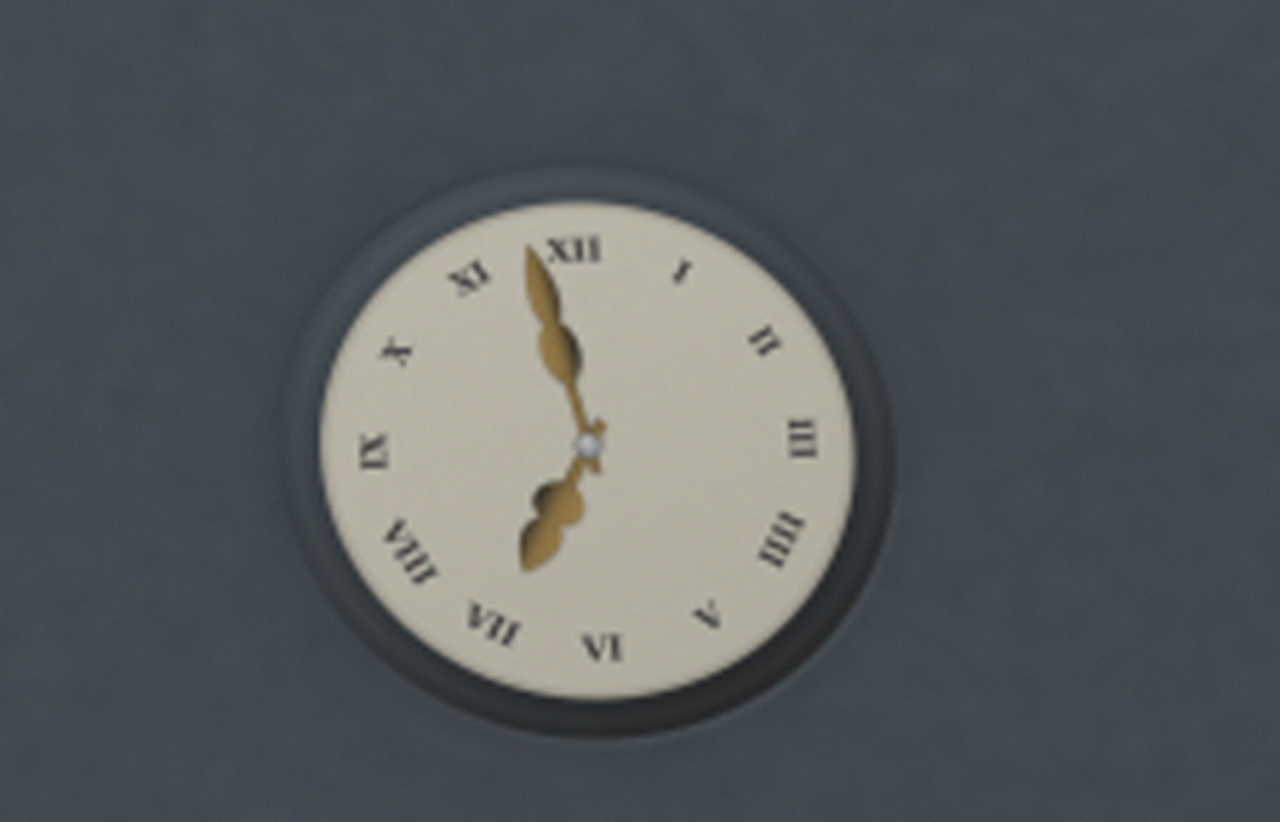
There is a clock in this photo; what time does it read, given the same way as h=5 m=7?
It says h=6 m=58
